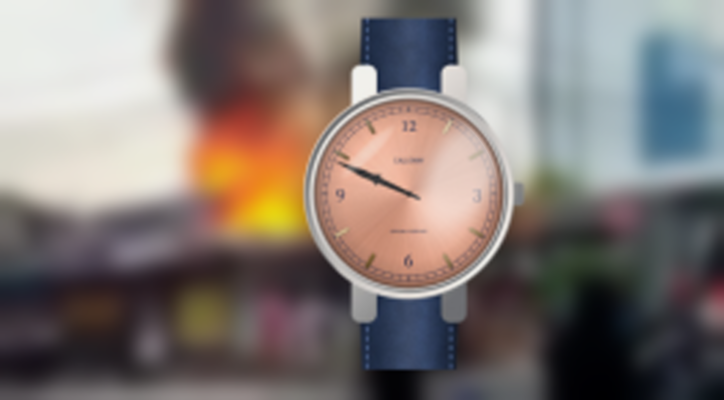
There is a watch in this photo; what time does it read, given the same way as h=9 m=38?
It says h=9 m=49
